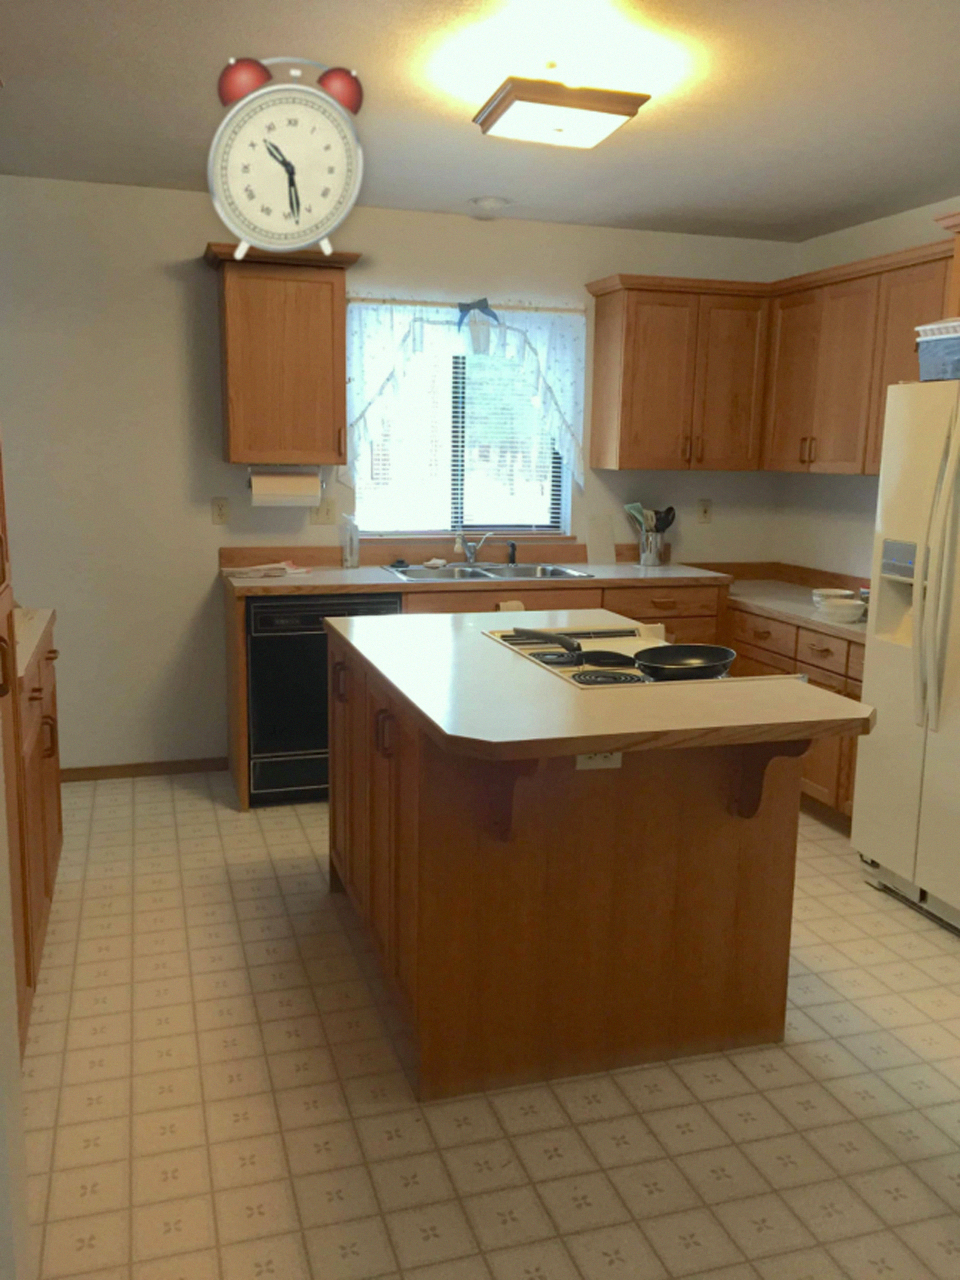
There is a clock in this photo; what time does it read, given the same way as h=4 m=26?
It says h=10 m=28
